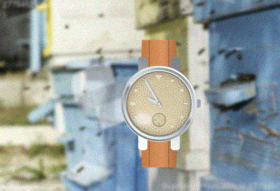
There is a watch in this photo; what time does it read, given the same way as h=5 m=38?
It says h=9 m=55
